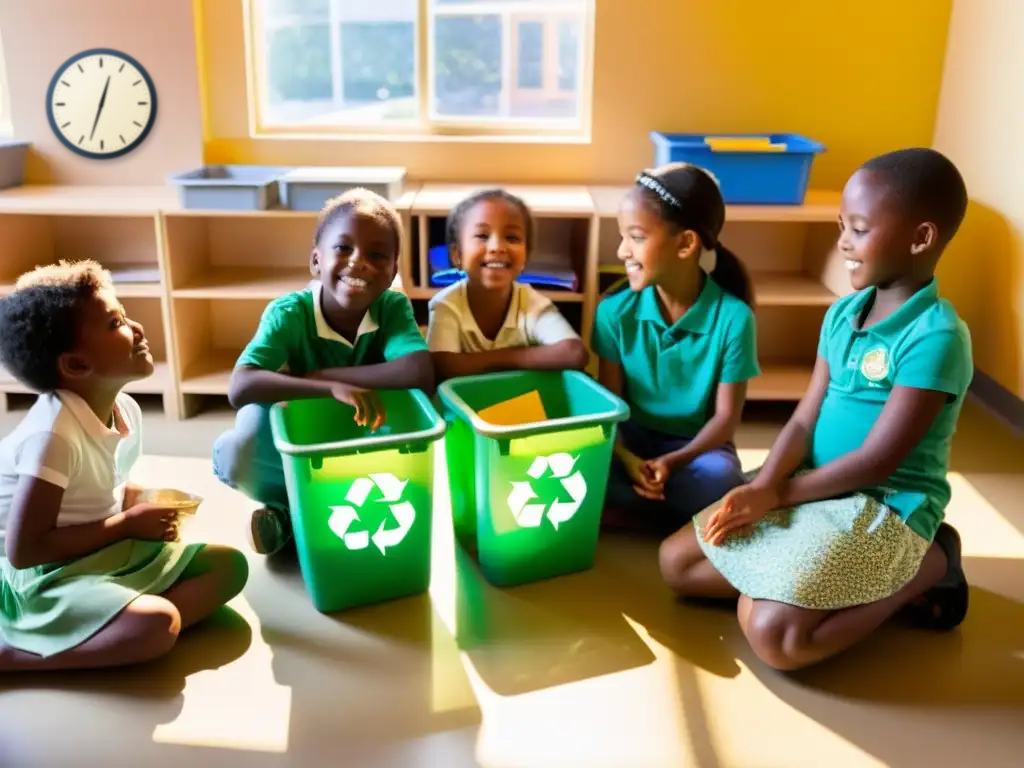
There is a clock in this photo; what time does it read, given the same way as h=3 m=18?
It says h=12 m=33
